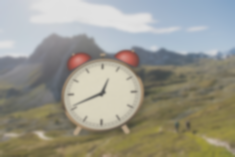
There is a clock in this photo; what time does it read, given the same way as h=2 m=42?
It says h=12 m=41
